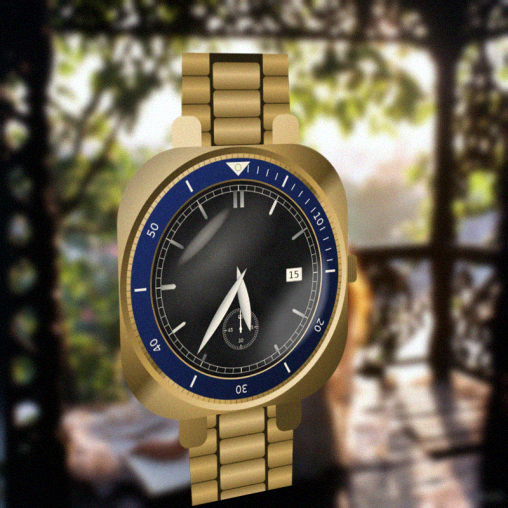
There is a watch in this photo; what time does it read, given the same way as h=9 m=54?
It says h=5 m=36
